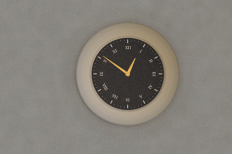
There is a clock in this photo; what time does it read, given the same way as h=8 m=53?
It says h=12 m=51
